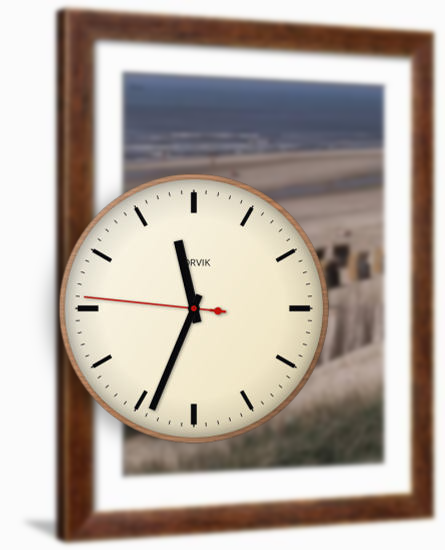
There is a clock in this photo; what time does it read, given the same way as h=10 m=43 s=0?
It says h=11 m=33 s=46
